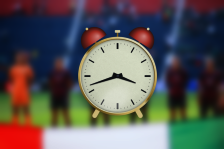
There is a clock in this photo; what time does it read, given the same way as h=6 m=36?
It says h=3 m=42
